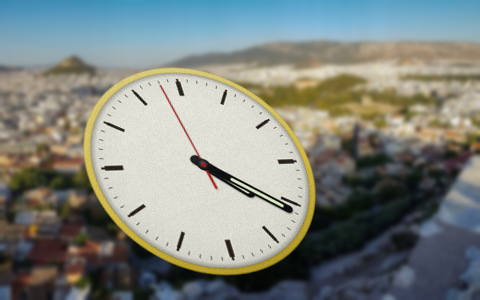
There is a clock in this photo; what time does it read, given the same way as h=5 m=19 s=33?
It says h=4 m=20 s=58
